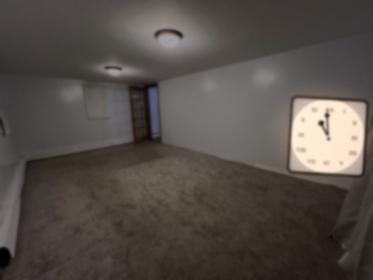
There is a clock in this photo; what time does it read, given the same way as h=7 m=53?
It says h=10 m=59
